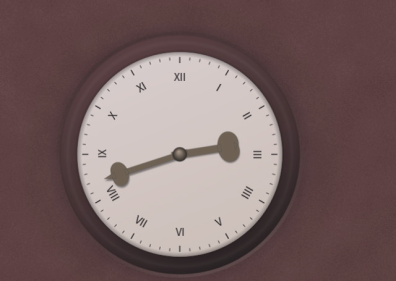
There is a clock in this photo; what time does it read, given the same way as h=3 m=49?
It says h=2 m=42
